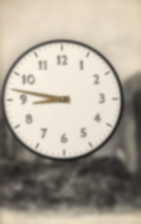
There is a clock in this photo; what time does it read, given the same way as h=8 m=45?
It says h=8 m=47
